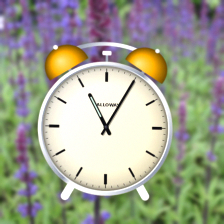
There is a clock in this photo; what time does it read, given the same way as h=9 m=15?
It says h=11 m=5
